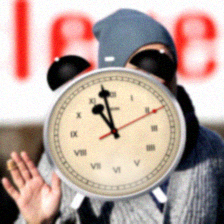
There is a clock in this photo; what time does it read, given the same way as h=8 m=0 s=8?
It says h=10 m=58 s=11
